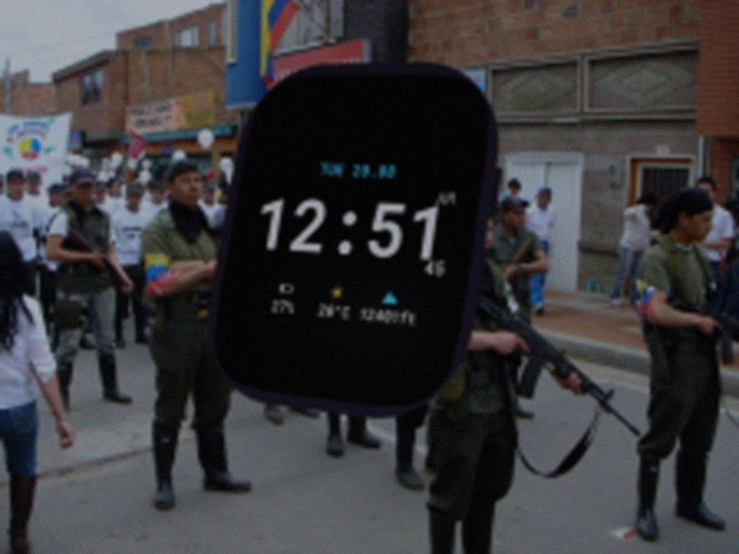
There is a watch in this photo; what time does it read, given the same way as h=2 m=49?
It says h=12 m=51
